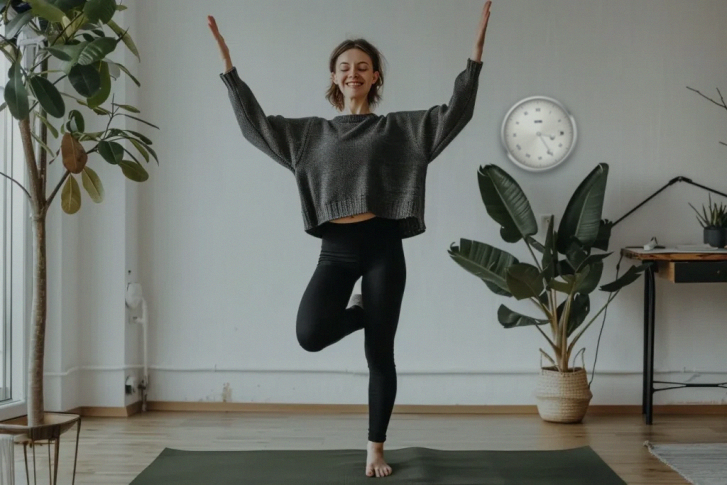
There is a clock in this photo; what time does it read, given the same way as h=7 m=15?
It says h=3 m=25
